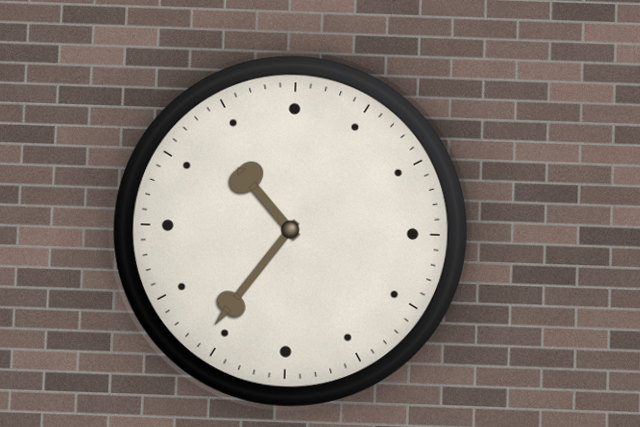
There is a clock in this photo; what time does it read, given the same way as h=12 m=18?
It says h=10 m=36
